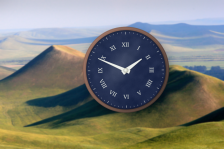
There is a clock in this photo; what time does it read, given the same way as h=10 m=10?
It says h=1 m=49
